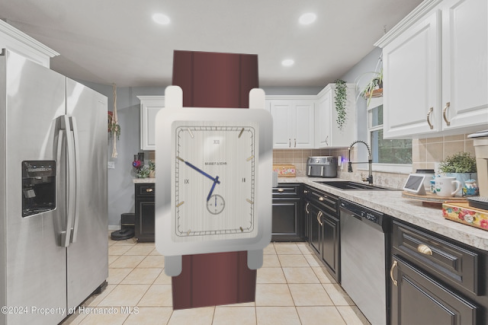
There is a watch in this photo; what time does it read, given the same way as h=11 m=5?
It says h=6 m=50
